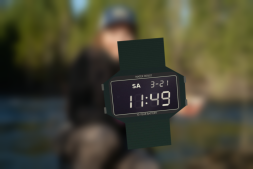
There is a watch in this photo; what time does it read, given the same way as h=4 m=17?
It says h=11 m=49
